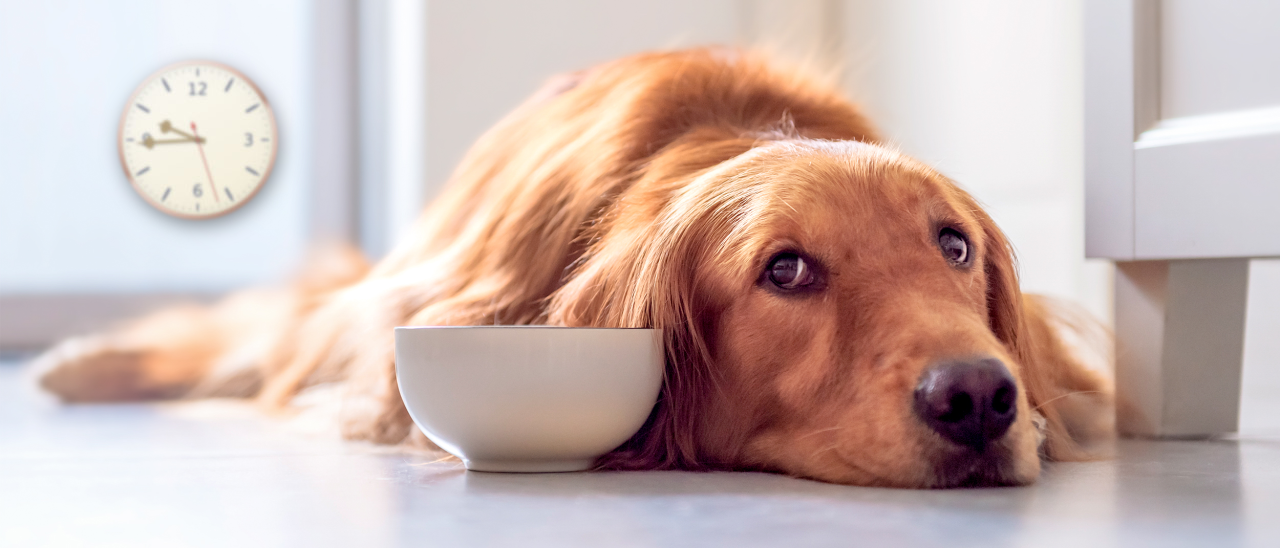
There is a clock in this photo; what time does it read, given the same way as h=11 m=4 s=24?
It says h=9 m=44 s=27
